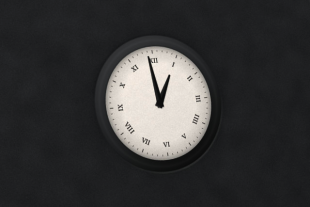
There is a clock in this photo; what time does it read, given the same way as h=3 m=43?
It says h=12 m=59
